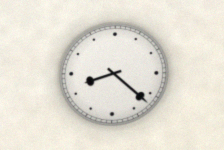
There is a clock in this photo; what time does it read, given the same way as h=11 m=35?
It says h=8 m=22
